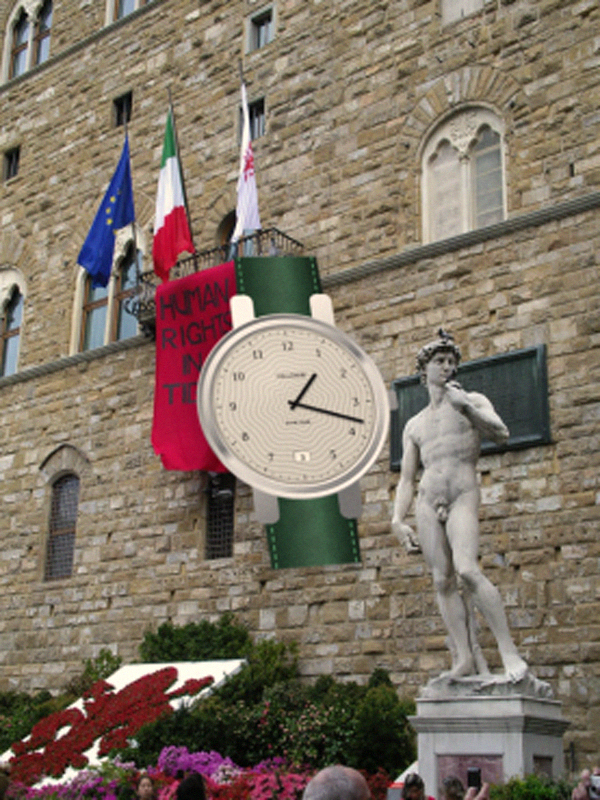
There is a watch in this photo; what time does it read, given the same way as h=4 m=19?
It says h=1 m=18
